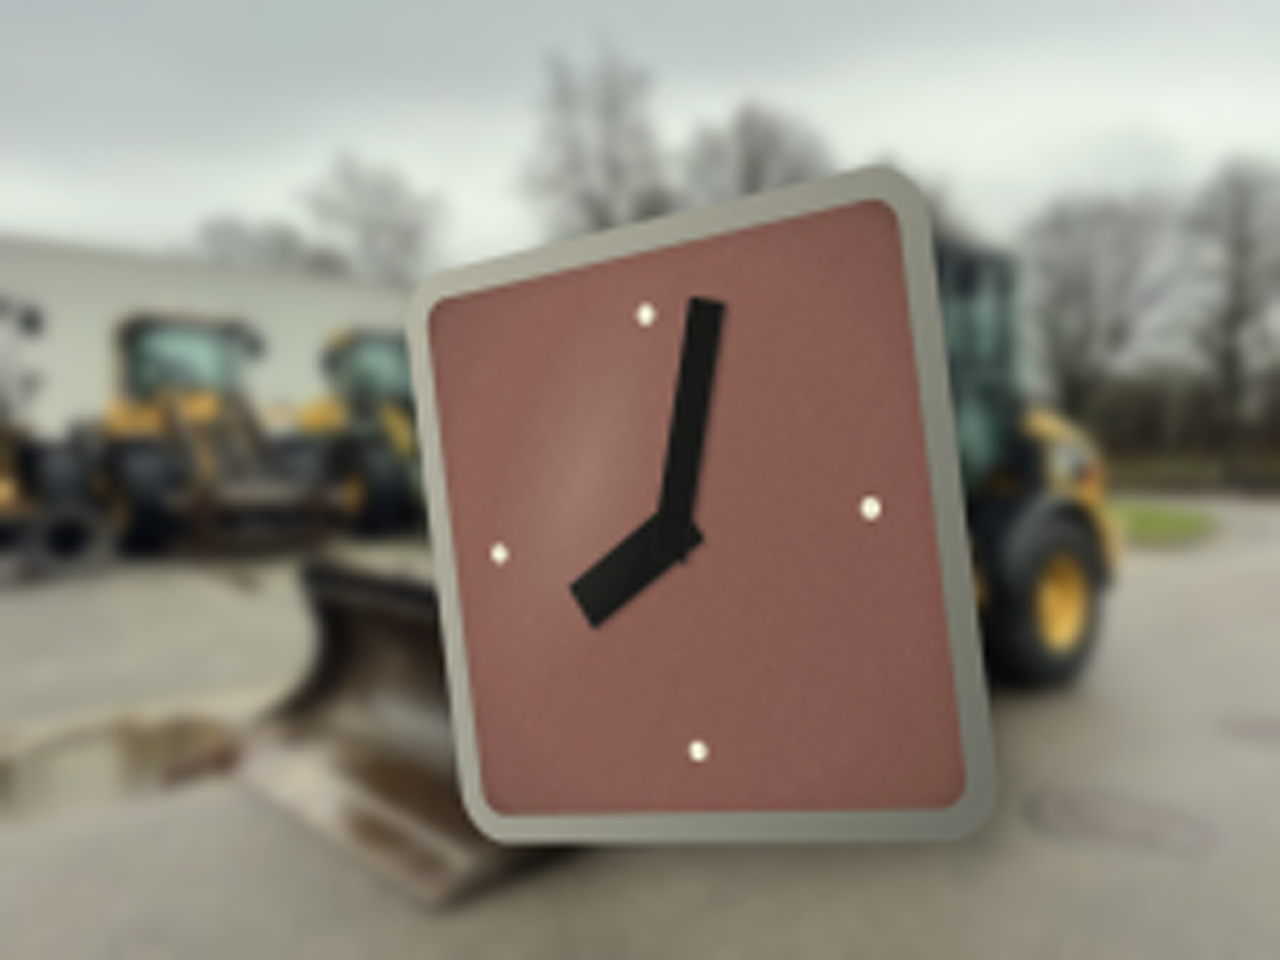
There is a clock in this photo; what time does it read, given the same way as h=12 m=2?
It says h=8 m=3
